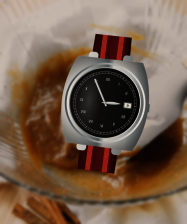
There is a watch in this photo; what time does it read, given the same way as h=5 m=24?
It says h=2 m=55
